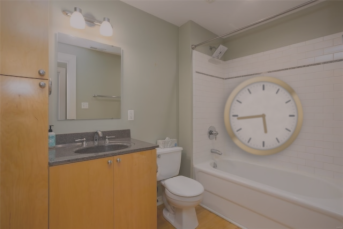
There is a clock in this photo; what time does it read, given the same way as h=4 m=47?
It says h=5 m=44
